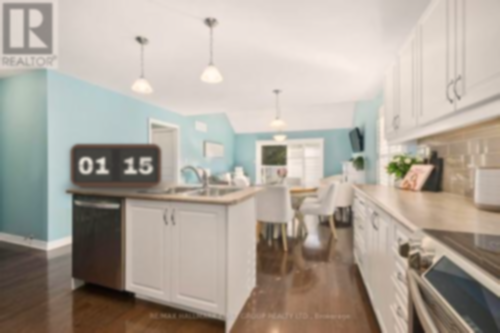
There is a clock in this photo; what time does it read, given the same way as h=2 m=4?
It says h=1 m=15
